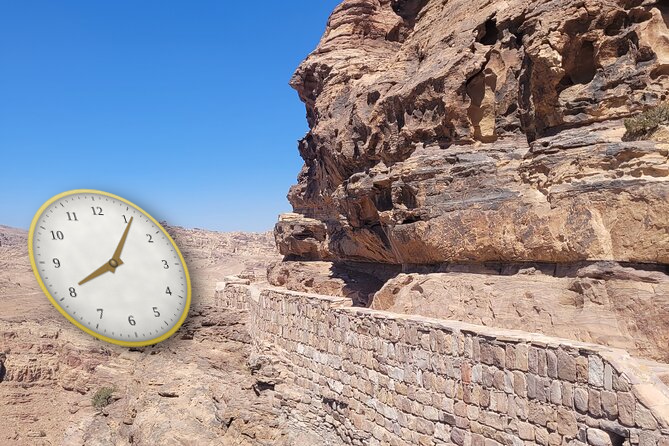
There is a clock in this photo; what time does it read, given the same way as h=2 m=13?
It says h=8 m=6
